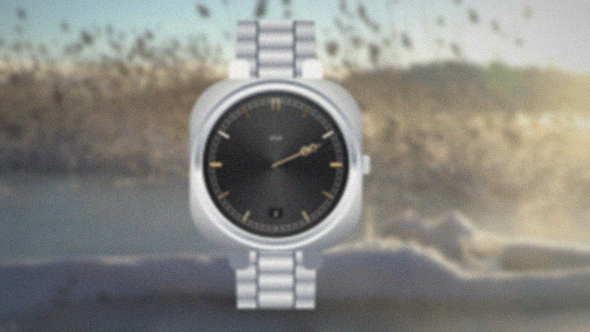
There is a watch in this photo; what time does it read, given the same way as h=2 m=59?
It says h=2 m=11
